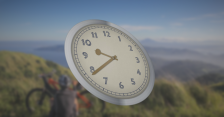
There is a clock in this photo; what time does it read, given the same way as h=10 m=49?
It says h=9 m=39
